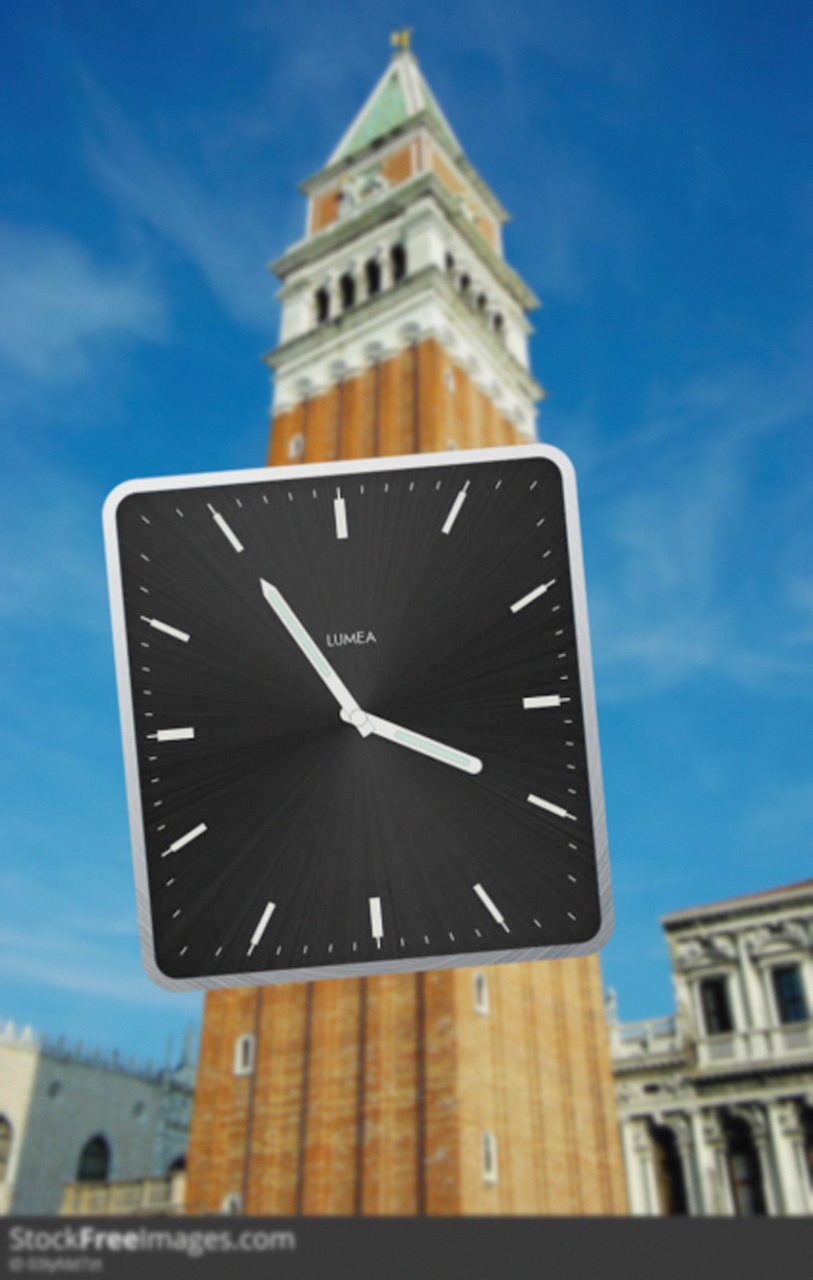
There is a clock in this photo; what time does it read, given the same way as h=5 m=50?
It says h=3 m=55
